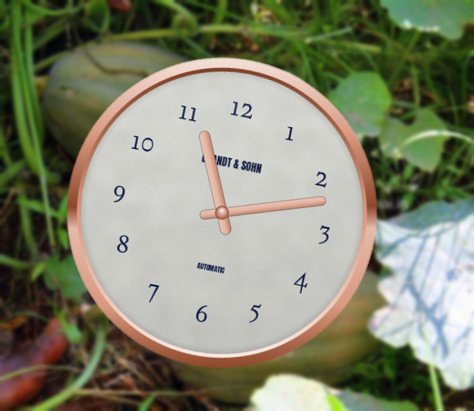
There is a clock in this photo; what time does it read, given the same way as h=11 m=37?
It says h=11 m=12
